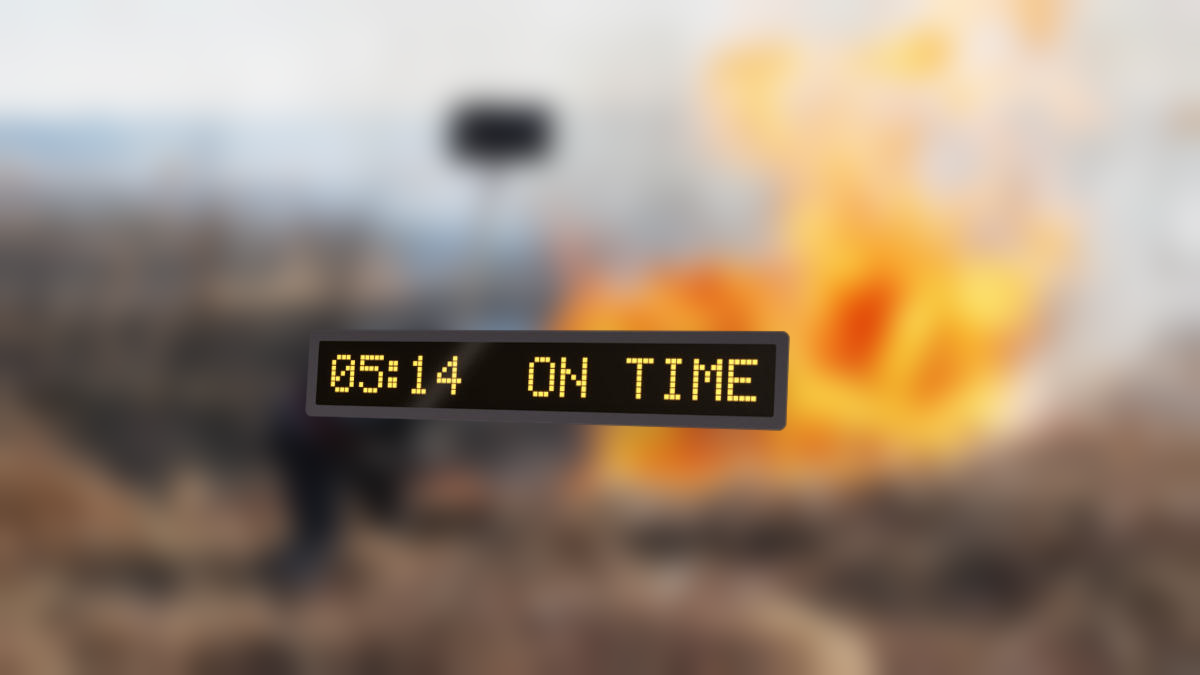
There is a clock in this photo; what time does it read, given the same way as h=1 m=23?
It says h=5 m=14
